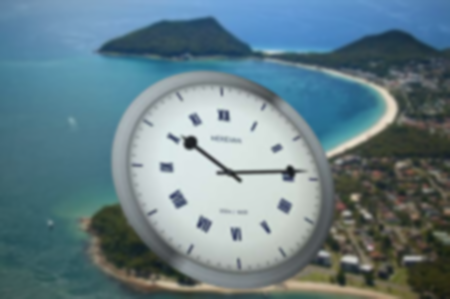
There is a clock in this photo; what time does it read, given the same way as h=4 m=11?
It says h=10 m=14
